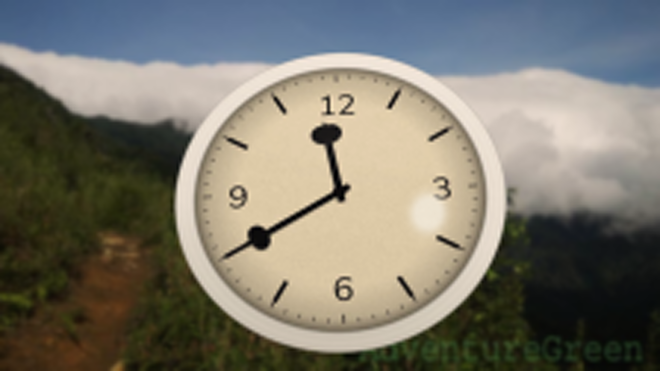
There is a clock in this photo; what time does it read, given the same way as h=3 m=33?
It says h=11 m=40
